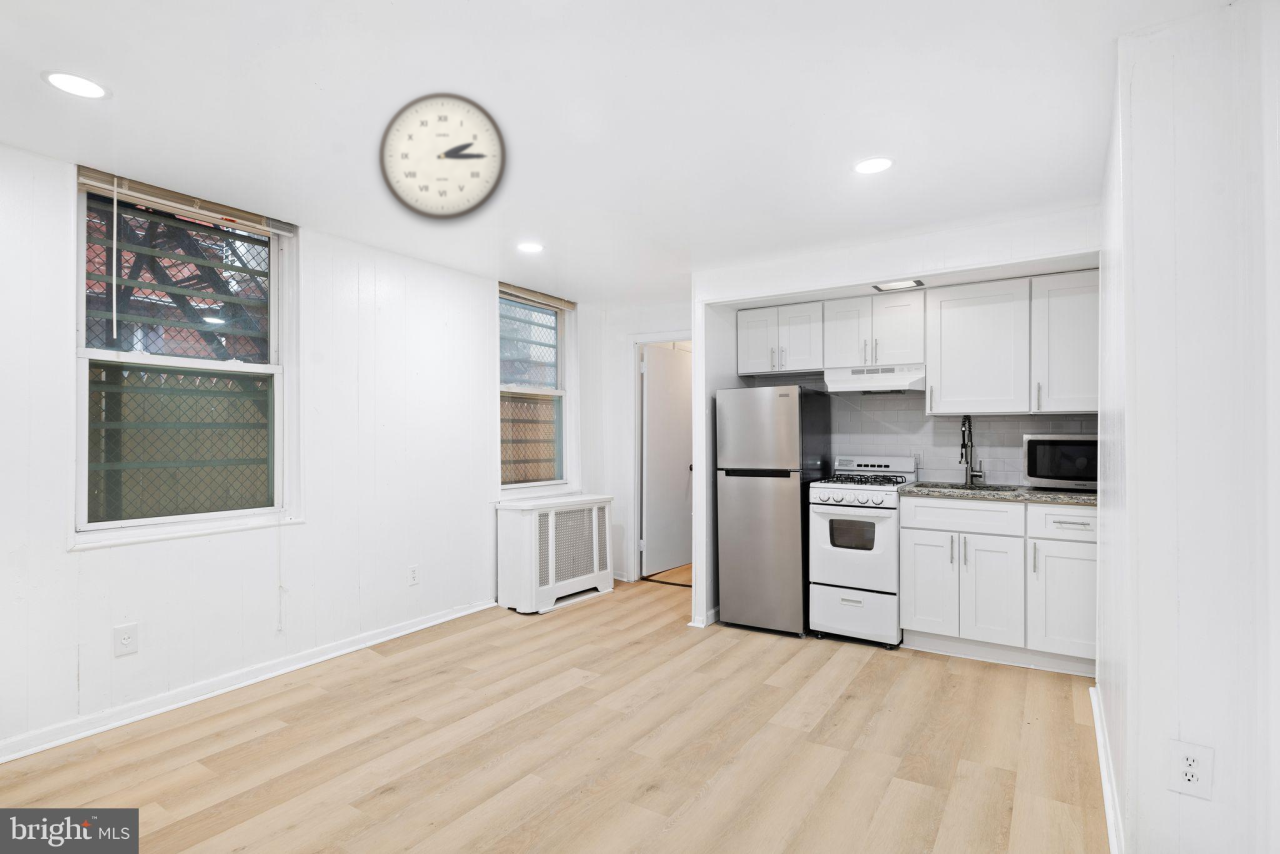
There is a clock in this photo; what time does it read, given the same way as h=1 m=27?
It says h=2 m=15
